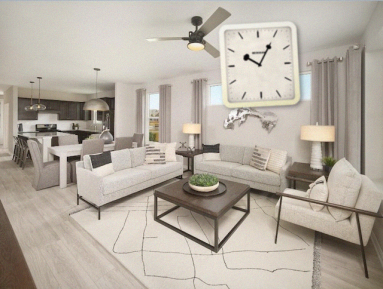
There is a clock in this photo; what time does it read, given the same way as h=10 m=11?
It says h=10 m=5
